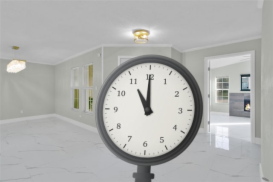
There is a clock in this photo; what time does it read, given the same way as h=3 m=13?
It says h=11 m=0
